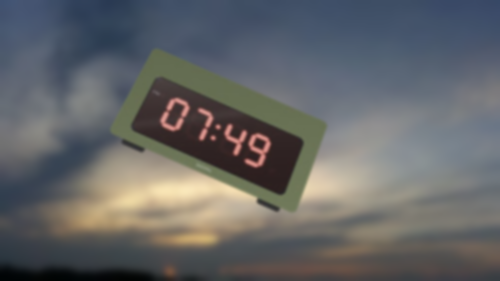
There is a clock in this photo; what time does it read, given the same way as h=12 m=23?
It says h=7 m=49
